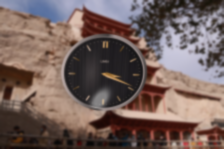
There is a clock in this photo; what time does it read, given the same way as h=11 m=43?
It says h=3 m=19
